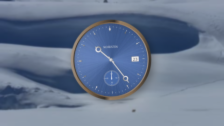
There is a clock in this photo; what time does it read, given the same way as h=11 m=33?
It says h=10 m=24
